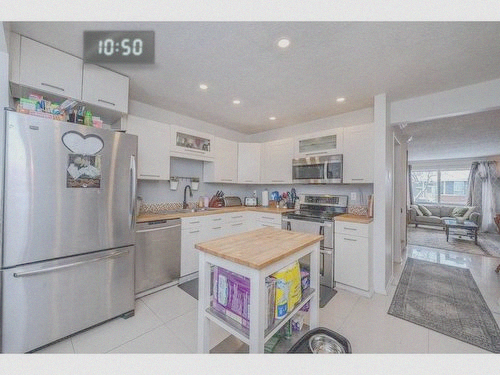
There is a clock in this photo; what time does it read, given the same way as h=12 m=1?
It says h=10 m=50
